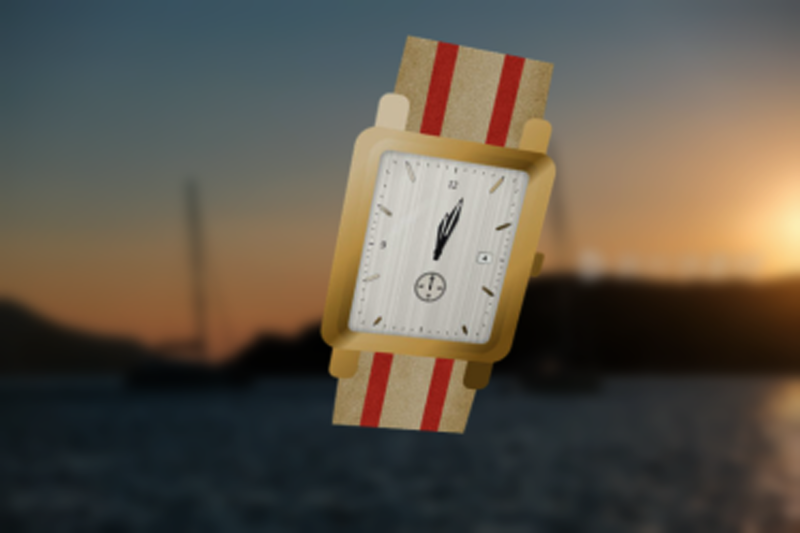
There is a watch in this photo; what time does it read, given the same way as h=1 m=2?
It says h=12 m=2
